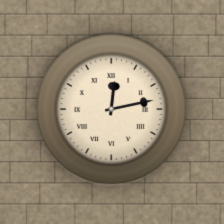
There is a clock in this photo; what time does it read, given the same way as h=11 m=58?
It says h=12 m=13
